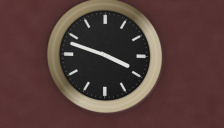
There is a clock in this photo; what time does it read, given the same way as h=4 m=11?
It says h=3 m=48
